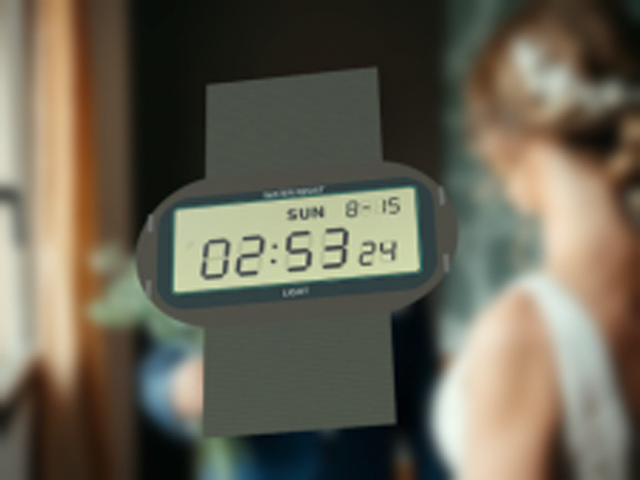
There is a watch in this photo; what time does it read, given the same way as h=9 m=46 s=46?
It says h=2 m=53 s=24
